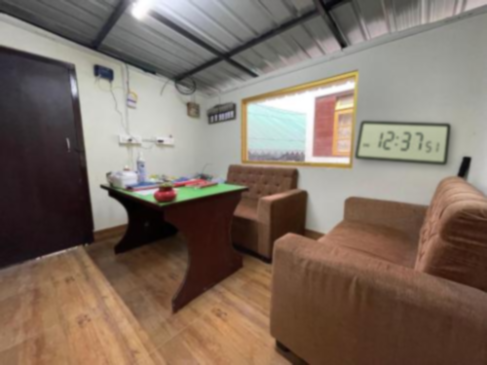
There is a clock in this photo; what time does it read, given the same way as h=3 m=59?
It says h=12 m=37
